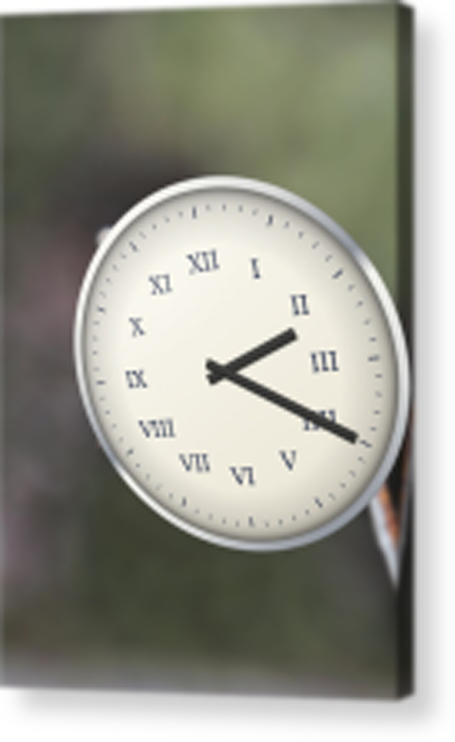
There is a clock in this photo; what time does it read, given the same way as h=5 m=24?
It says h=2 m=20
